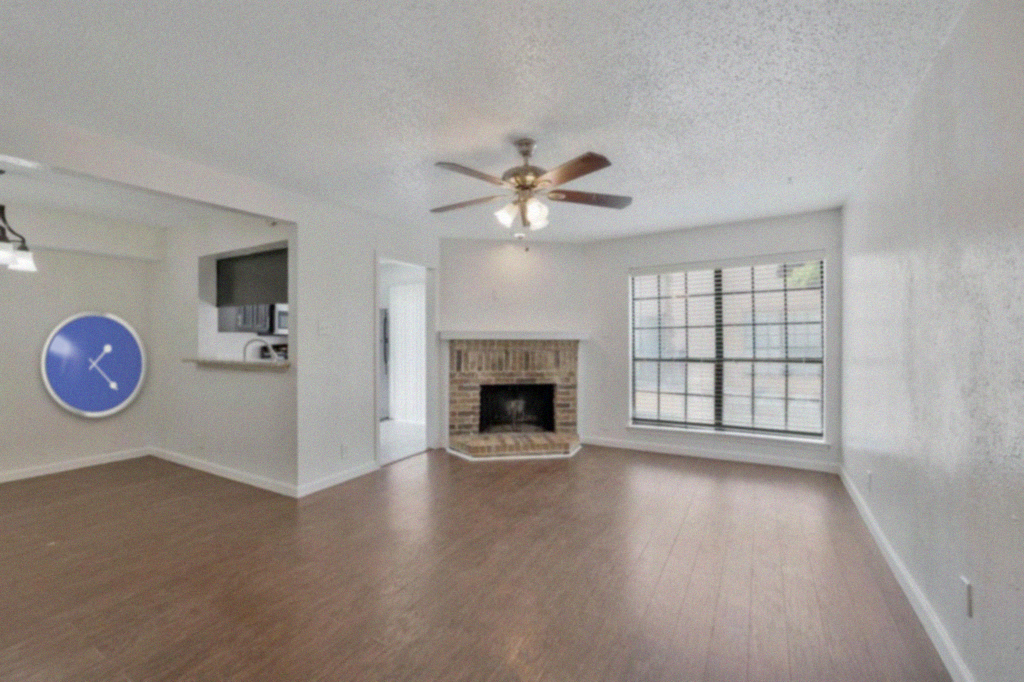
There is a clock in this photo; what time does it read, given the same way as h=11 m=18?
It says h=1 m=23
